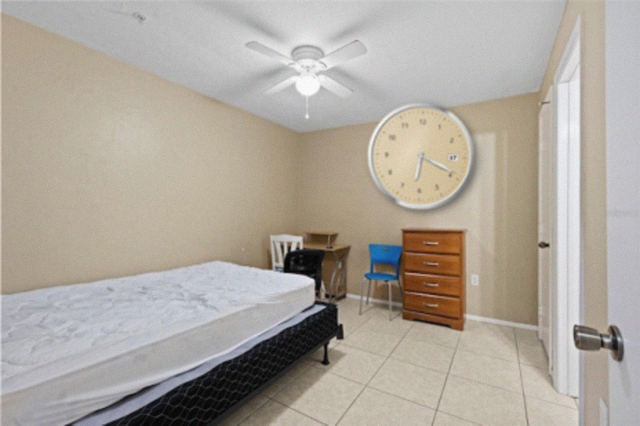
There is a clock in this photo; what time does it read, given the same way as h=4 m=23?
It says h=6 m=19
